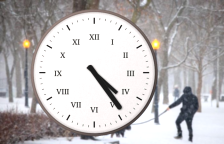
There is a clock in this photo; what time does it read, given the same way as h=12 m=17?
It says h=4 m=24
